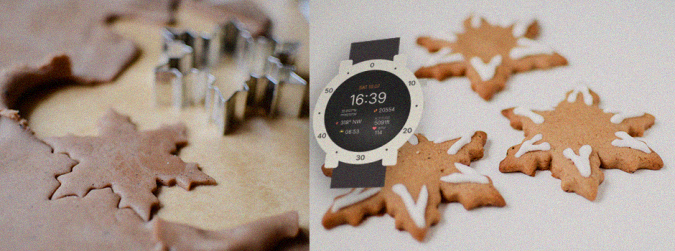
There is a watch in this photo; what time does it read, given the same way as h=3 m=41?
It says h=16 m=39
